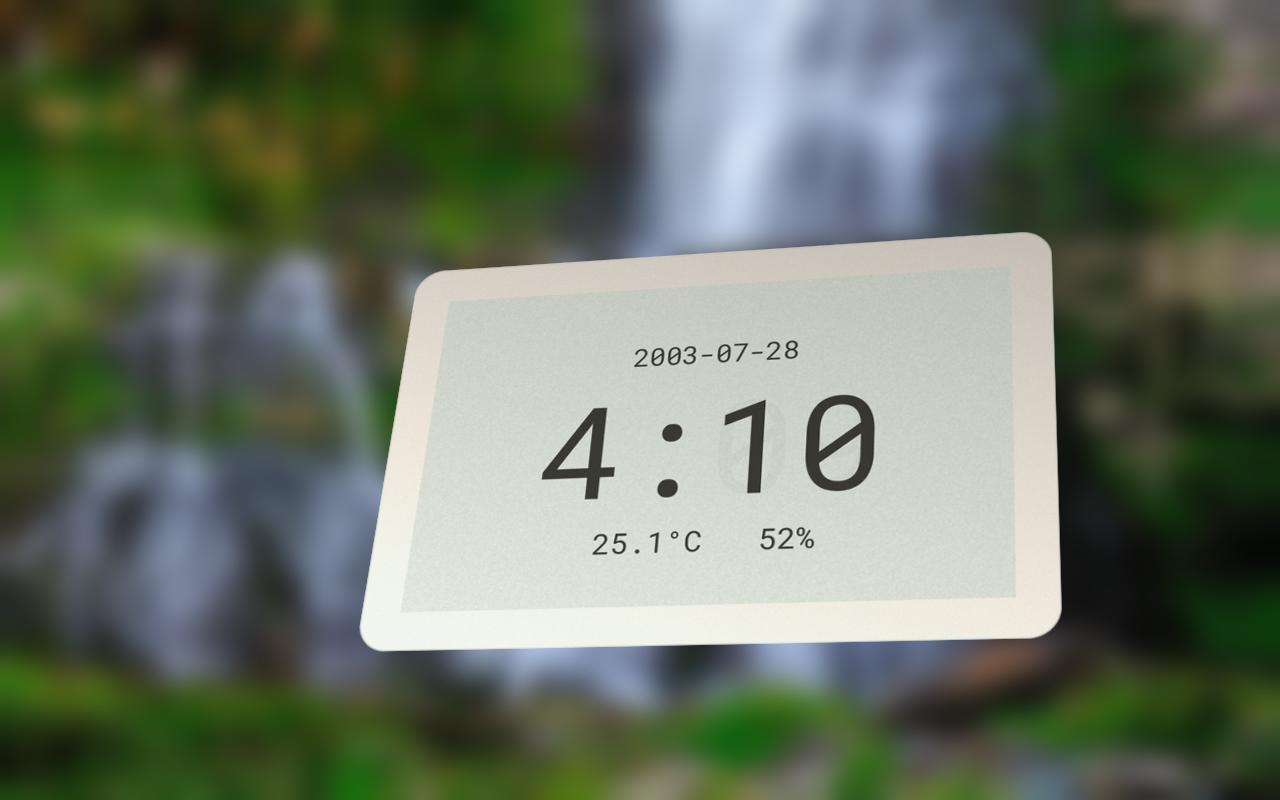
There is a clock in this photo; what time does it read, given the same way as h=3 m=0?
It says h=4 m=10
